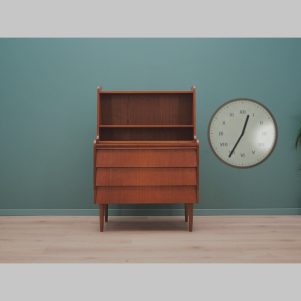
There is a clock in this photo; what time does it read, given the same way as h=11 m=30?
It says h=12 m=35
